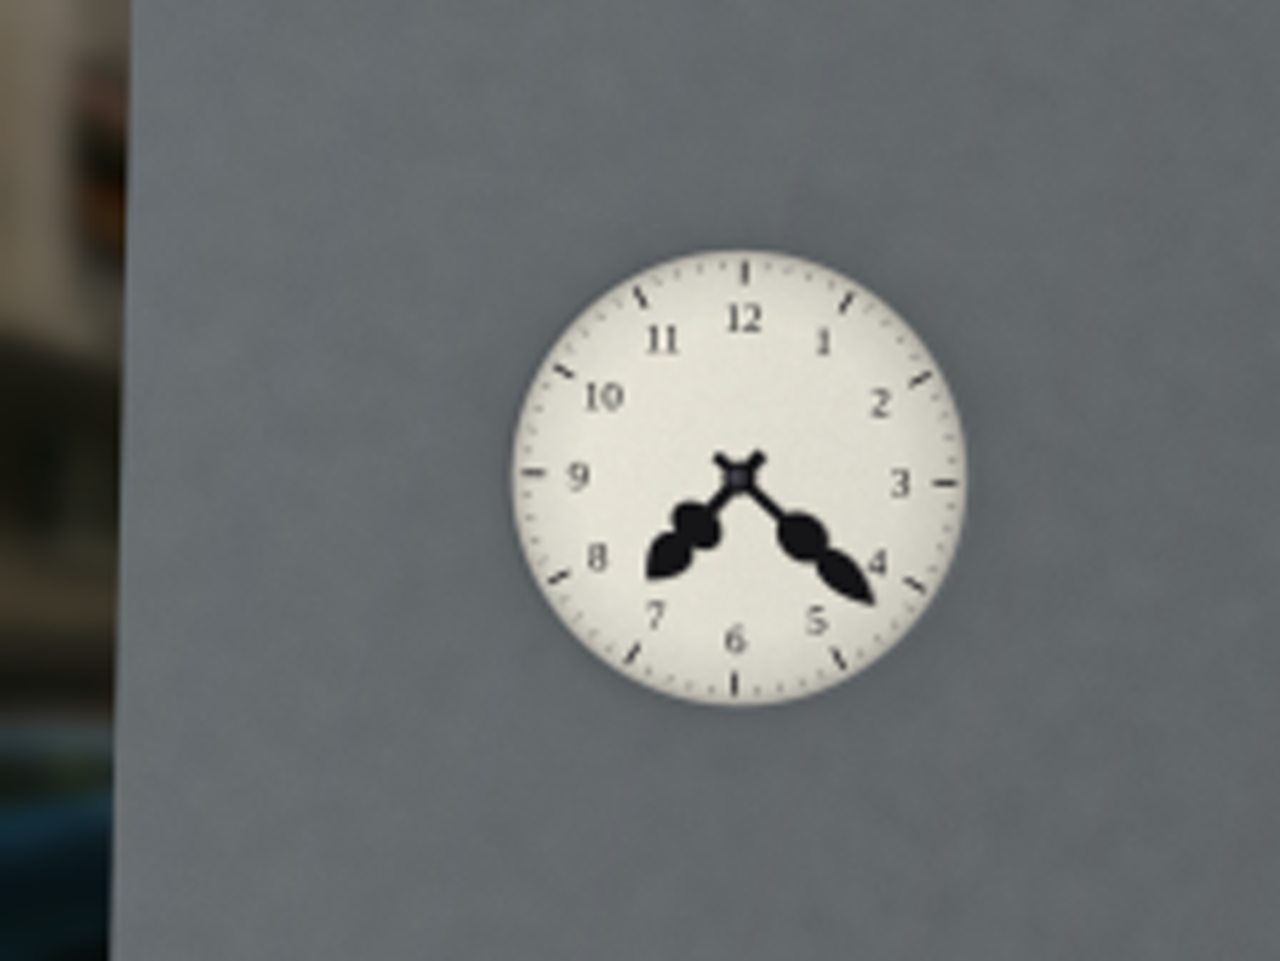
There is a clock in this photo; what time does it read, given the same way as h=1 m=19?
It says h=7 m=22
